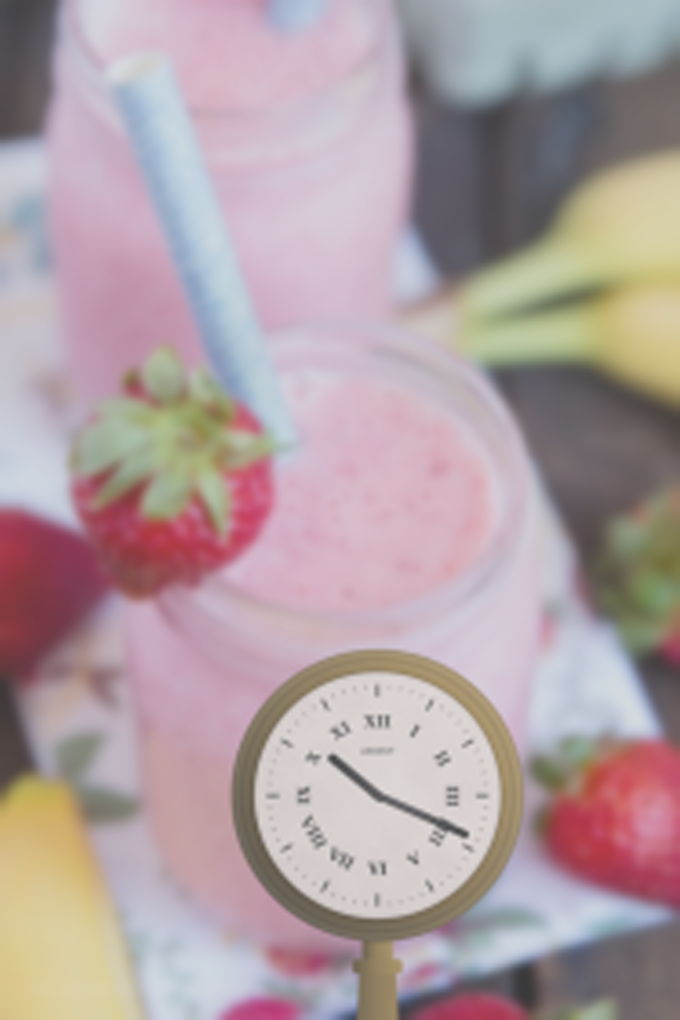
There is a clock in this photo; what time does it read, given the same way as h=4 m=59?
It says h=10 m=19
